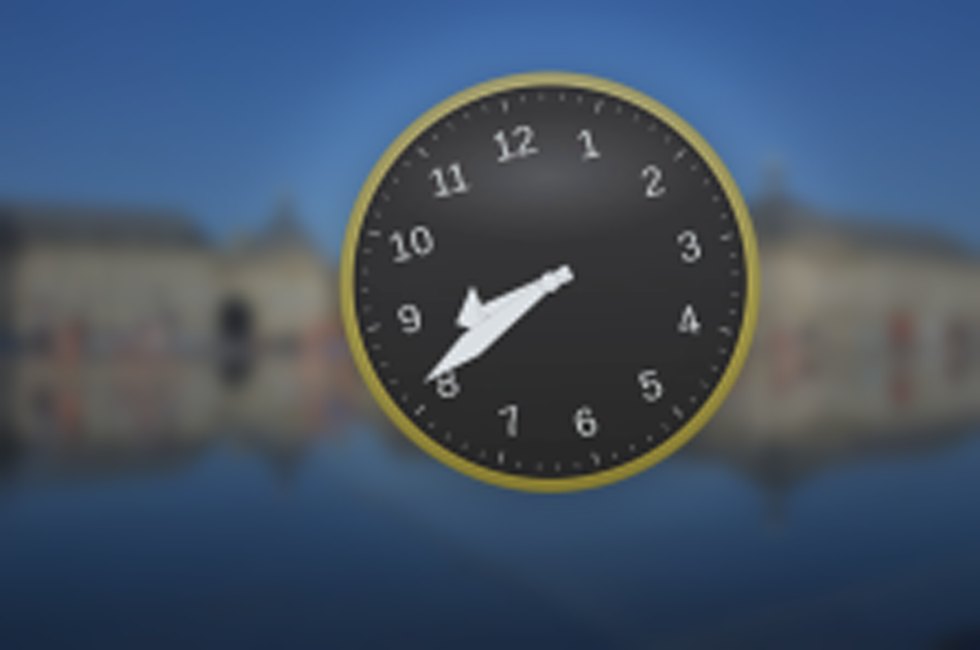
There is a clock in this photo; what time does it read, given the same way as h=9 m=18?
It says h=8 m=41
